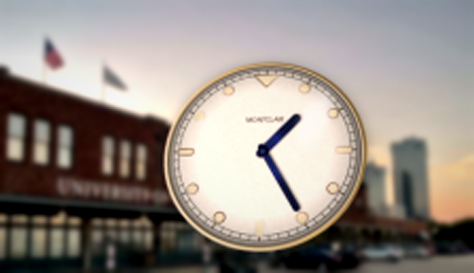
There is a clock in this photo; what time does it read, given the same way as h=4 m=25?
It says h=1 m=25
